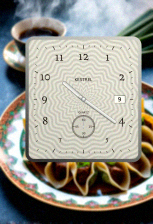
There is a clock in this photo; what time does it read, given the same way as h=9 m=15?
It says h=10 m=21
